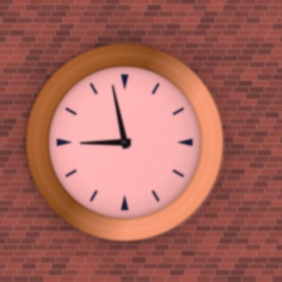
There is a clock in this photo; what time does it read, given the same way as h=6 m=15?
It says h=8 m=58
